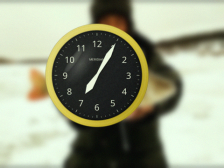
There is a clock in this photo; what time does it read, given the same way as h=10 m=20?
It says h=7 m=5
